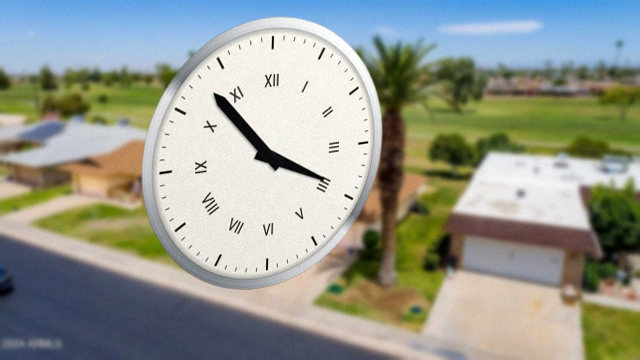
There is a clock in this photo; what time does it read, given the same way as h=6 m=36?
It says h=3 m=53
